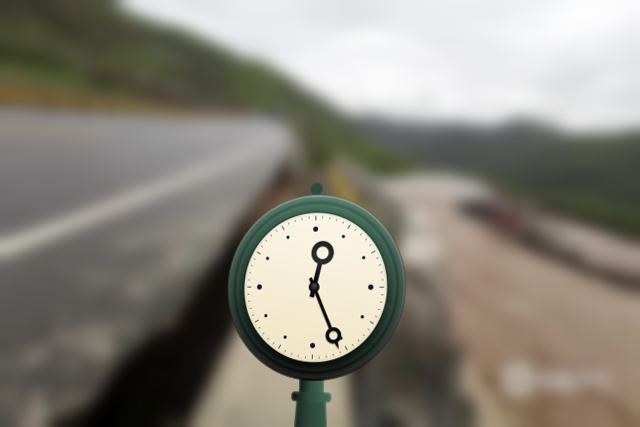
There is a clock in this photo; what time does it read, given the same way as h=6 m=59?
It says h=12 m=26
